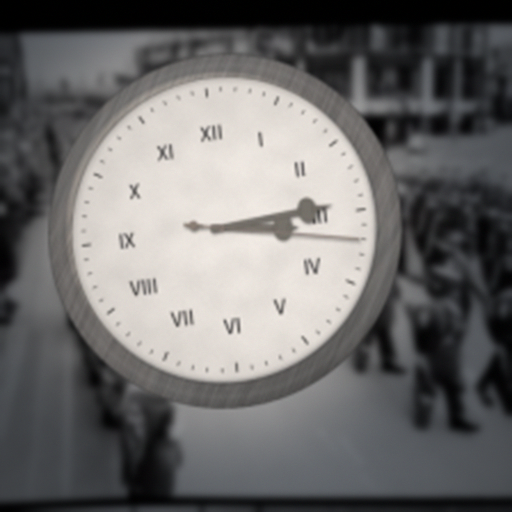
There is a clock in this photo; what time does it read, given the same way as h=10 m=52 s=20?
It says h=3 m=14 s=17
